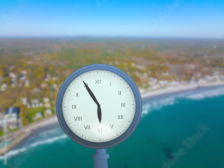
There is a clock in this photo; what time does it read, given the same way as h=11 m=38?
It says h=5 m=55
